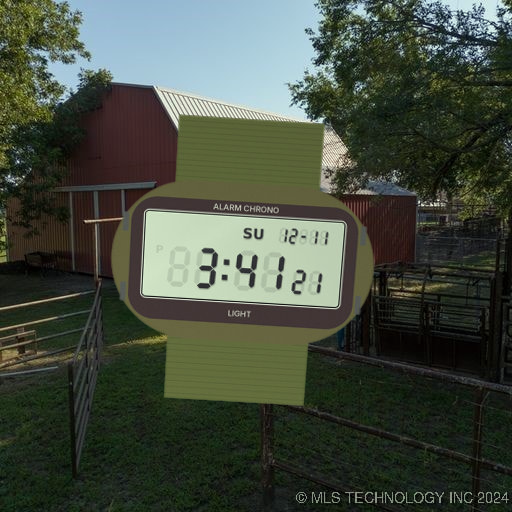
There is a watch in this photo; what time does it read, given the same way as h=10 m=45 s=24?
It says h=3 m=41 s=21
